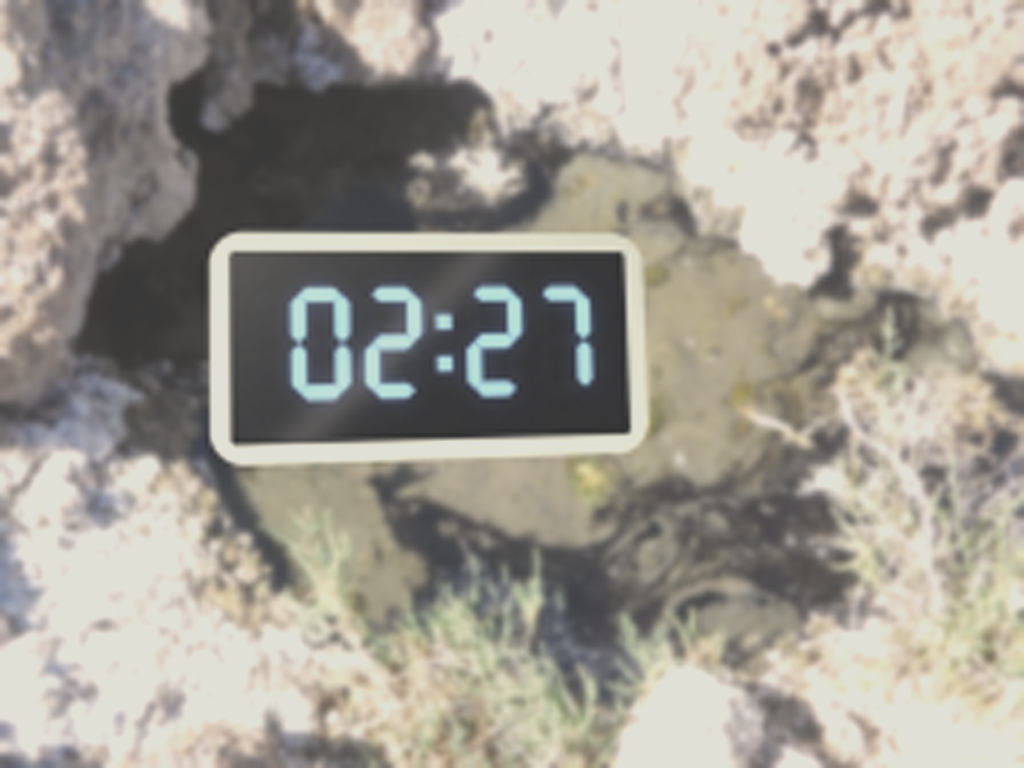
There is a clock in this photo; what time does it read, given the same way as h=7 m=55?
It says h=2 m=27
